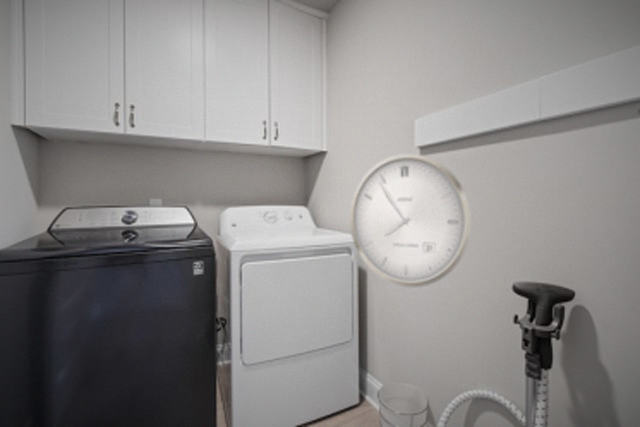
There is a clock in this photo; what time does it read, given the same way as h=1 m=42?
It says h=7 m=54
